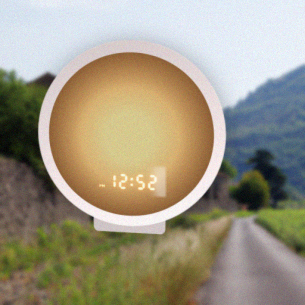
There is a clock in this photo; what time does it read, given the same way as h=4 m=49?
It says h=12 m=52
